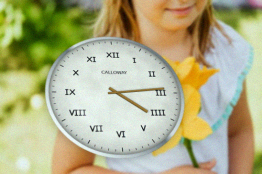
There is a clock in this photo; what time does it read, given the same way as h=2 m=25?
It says h=4 m=14
